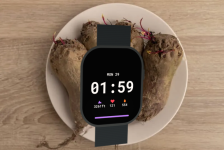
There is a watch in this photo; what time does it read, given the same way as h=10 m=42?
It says h=1 m=59
